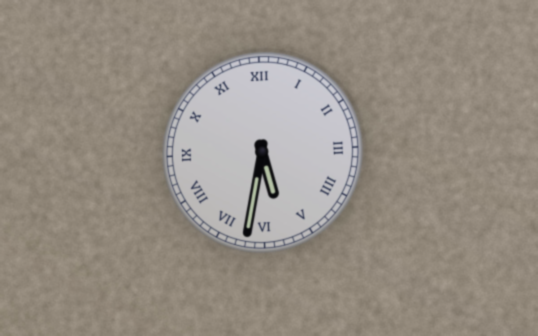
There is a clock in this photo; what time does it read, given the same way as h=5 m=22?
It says h=5 m=32
